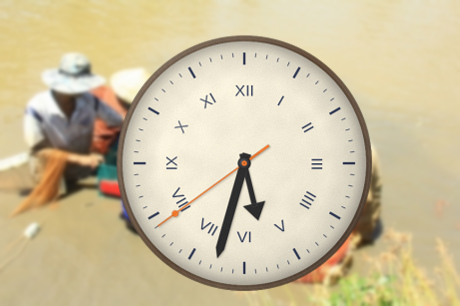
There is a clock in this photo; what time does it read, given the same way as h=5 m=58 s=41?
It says h=5 m=32 s=39
